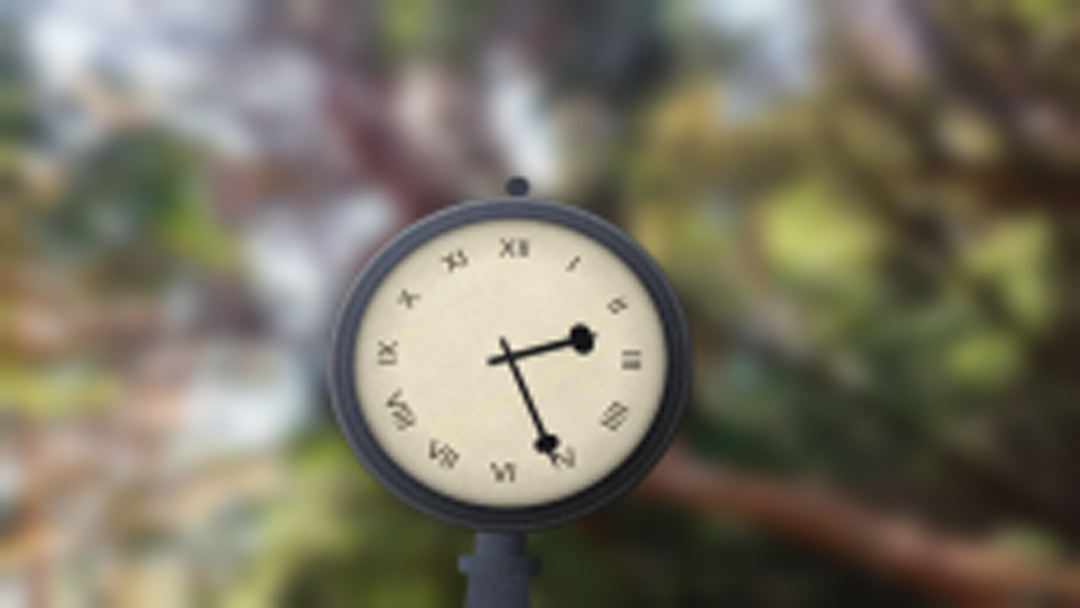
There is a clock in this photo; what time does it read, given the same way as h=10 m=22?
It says h=2 m=26
